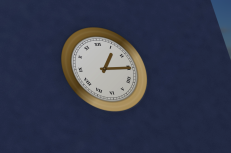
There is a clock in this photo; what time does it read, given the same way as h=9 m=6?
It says h=1 m=15
